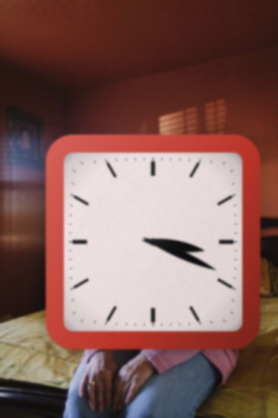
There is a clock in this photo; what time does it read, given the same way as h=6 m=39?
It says h=3 m=19
